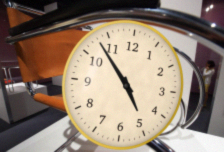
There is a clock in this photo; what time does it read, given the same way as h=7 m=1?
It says h=4 m=53
